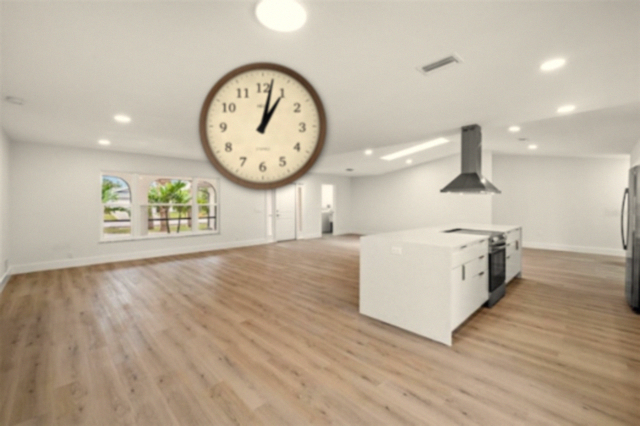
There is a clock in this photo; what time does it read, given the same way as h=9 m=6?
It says h=1 m=2
